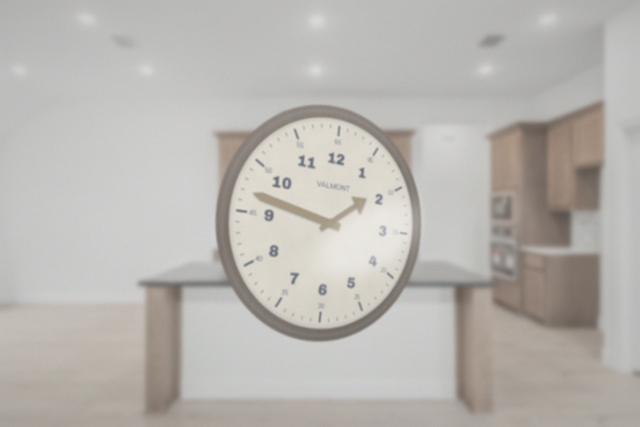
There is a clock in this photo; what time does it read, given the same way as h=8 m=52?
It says h=1 m=47
